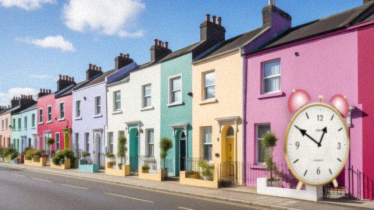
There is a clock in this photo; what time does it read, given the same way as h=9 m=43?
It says h=12 m=50
